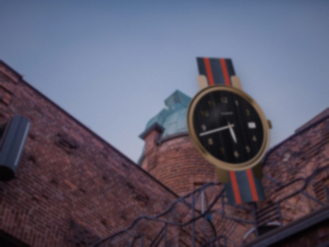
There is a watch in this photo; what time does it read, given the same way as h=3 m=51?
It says h=5 m=43
